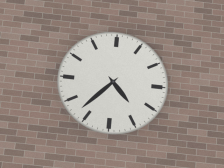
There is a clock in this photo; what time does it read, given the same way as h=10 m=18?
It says h=4 m=37
